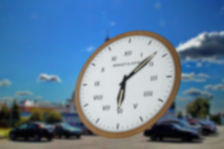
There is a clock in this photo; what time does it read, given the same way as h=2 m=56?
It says h=6 m=8
